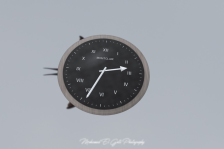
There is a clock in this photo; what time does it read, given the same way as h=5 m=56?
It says h=2 m=34
